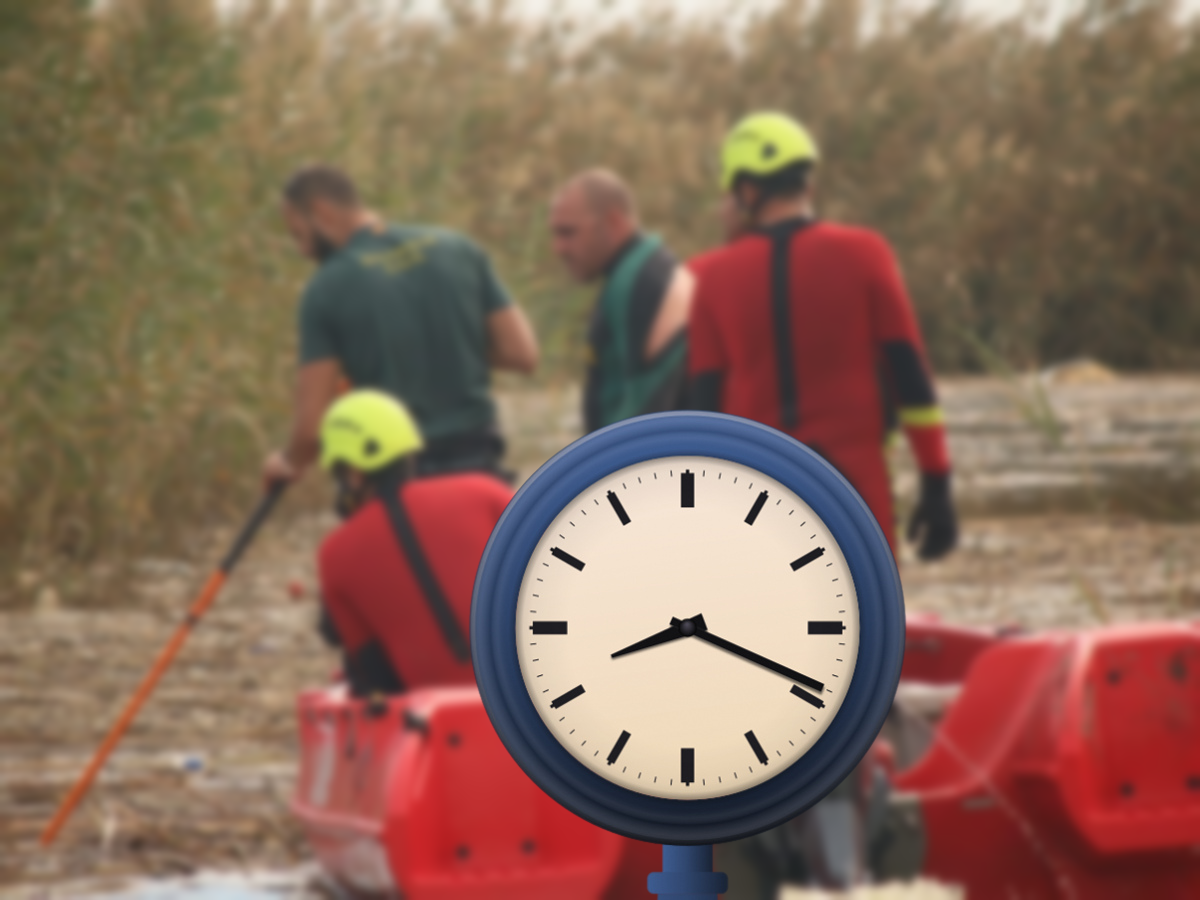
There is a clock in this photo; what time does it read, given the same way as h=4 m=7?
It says h=8 m=19
